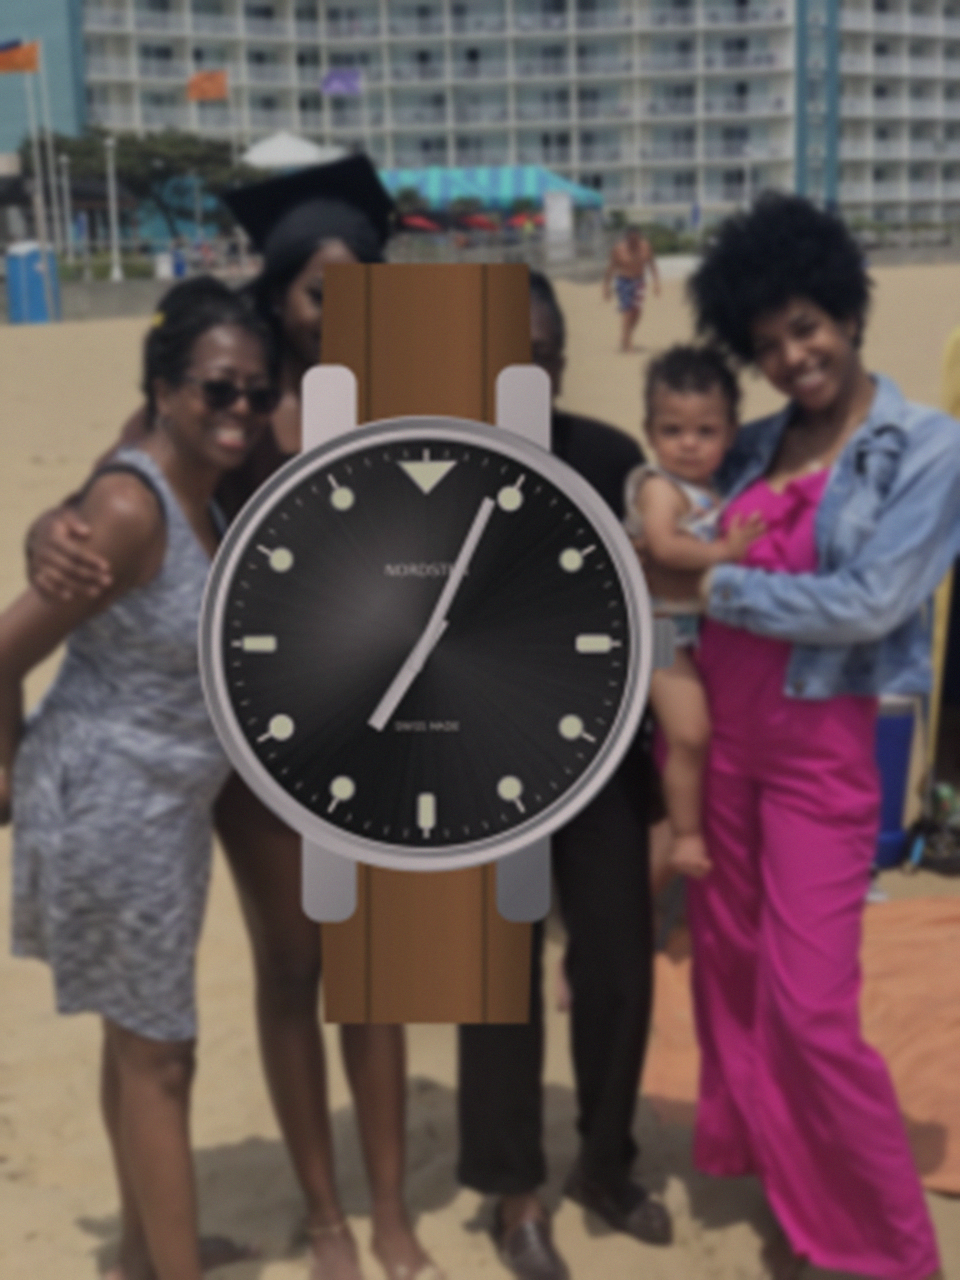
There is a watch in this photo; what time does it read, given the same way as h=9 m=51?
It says h=7 m=4
